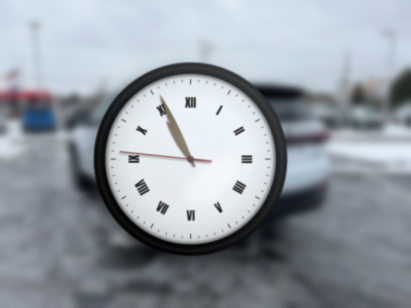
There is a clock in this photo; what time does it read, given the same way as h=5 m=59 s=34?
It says h=10 m=55 s=46
